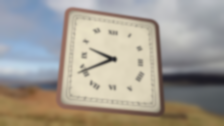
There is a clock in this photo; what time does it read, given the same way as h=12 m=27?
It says h=9 m=40
